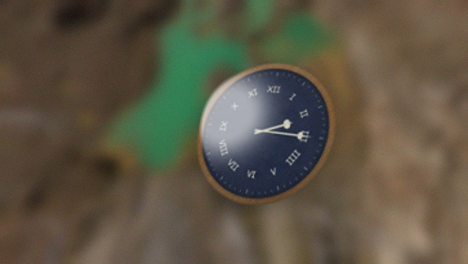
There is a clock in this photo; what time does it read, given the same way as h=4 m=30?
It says h=2 m=15
